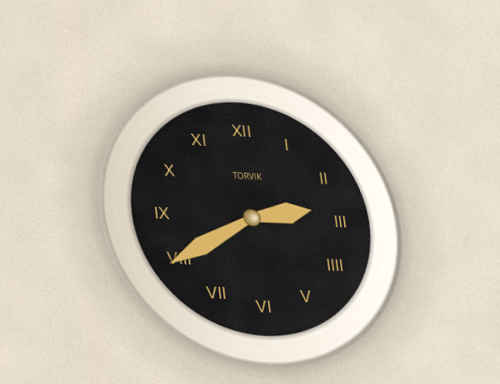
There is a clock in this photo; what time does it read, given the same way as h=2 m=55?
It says h=2 m=40
